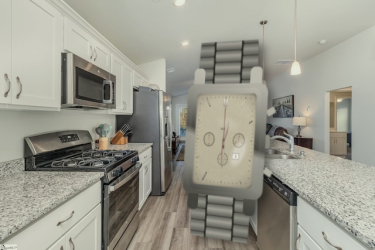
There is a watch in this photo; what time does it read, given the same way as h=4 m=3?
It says h=12 m=30
